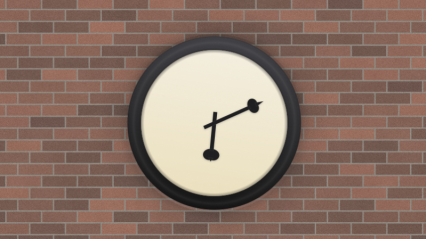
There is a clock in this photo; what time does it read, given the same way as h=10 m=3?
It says h=6 m=11
